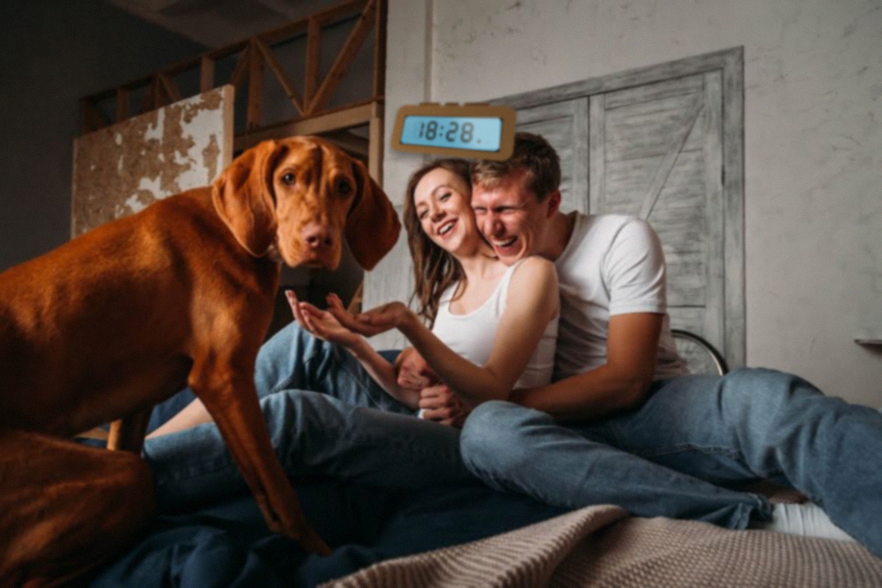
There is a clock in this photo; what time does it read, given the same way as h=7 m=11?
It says h=18 m=28
